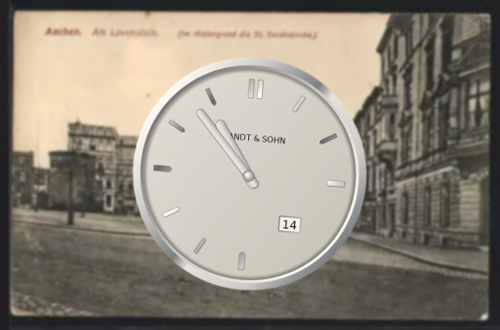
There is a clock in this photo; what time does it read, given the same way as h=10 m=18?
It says h=10 m=53
